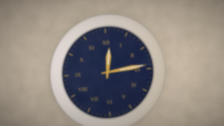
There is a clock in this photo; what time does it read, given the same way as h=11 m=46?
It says h=12 m=14
